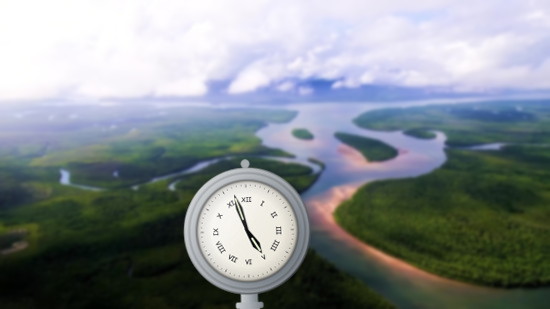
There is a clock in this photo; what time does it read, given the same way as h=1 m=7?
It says h=4 m=57
